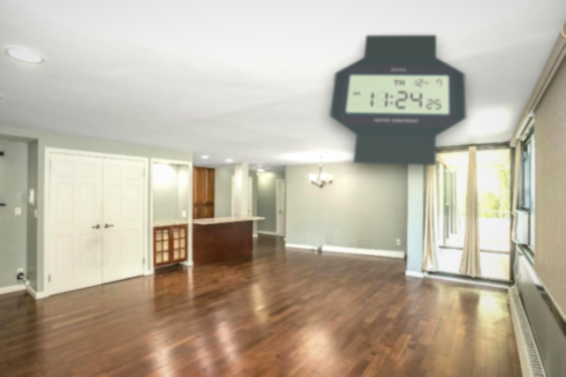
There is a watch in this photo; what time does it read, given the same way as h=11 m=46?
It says h=11 m=24
